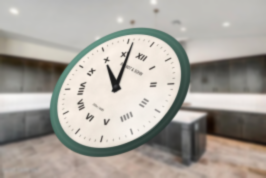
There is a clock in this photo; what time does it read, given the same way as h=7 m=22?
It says h=9 m=56
